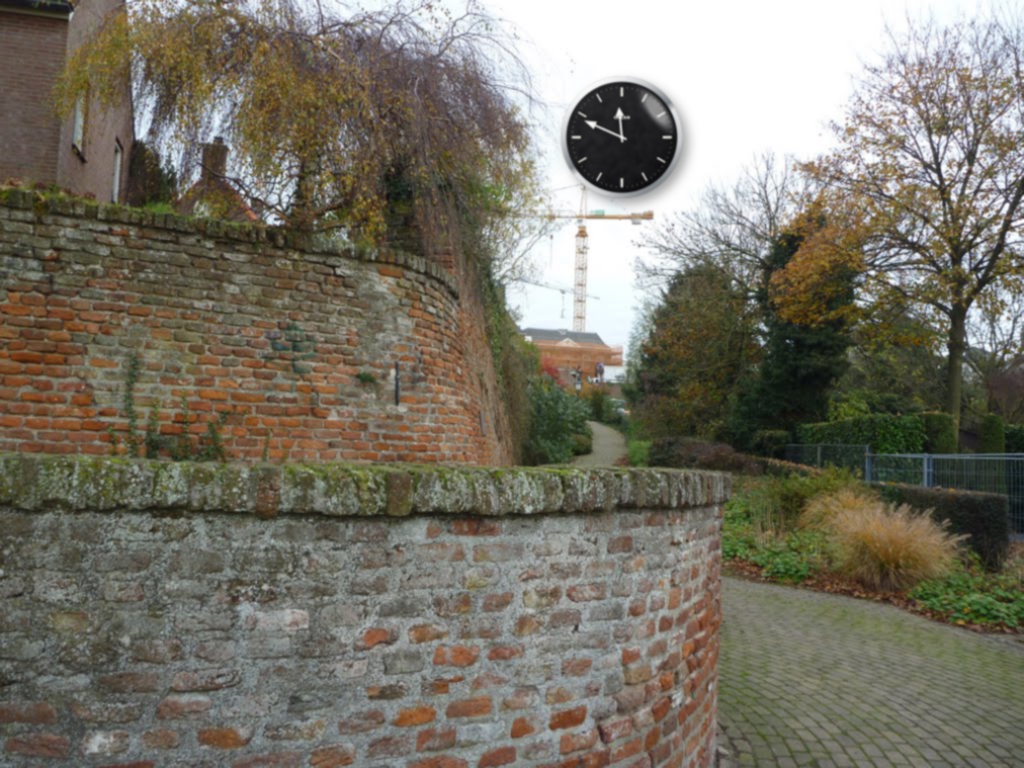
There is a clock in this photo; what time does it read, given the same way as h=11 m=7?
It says h=11 m=49
